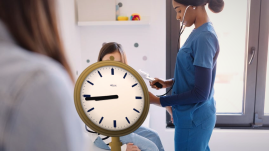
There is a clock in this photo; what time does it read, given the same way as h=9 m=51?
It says h=8 m=44
